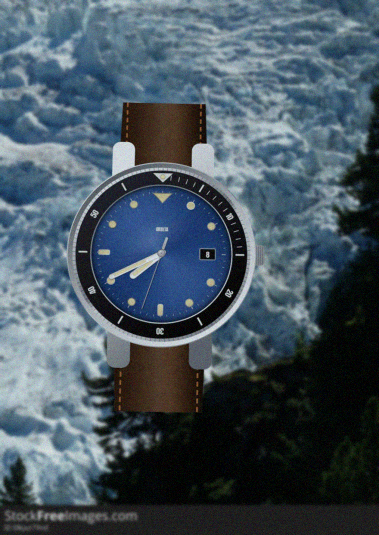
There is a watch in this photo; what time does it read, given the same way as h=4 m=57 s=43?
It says h=7 m=40 s=33
